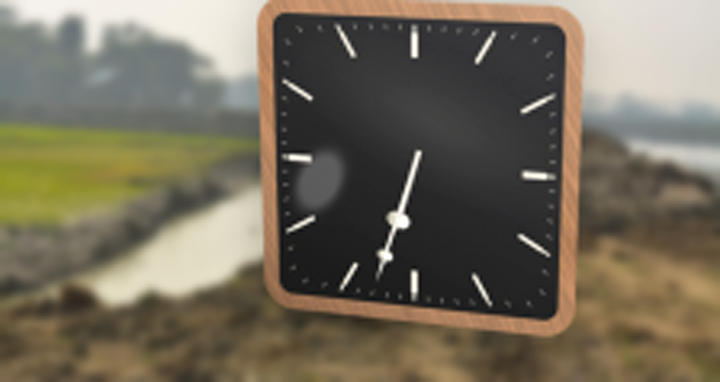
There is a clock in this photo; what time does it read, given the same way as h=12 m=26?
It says h=6 m=33
